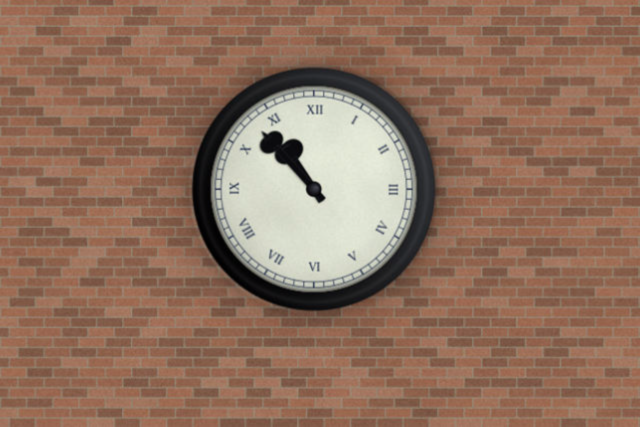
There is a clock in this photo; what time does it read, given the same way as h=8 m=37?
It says h=10 m=53
